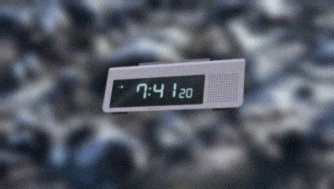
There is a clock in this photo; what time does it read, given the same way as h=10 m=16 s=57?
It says h=7 m=41 s=20
